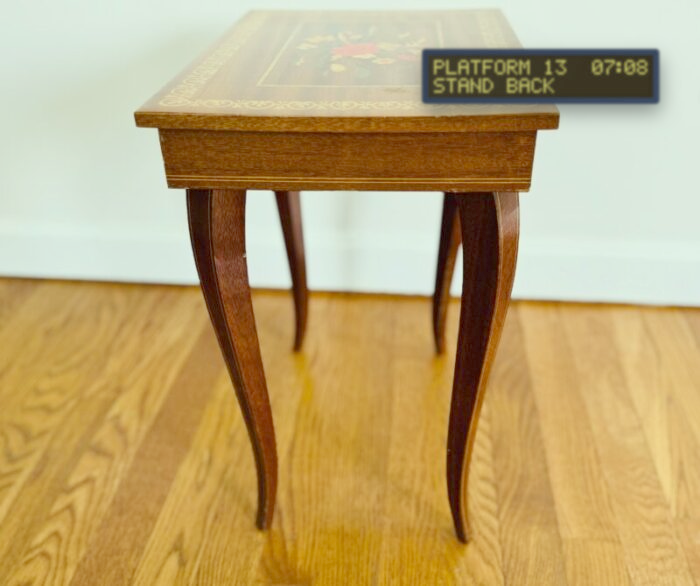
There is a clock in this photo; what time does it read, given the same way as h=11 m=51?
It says h=7 m=8
